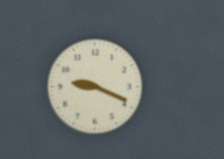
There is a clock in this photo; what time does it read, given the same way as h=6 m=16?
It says h=9 m=19
